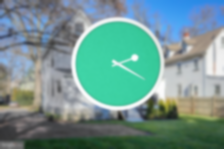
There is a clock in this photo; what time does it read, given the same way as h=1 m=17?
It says h=2 m=20
